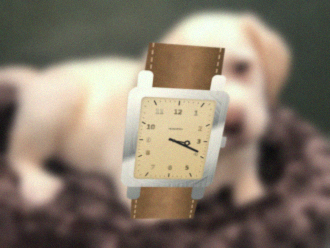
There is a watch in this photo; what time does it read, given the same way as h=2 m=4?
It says h=3 m=19
